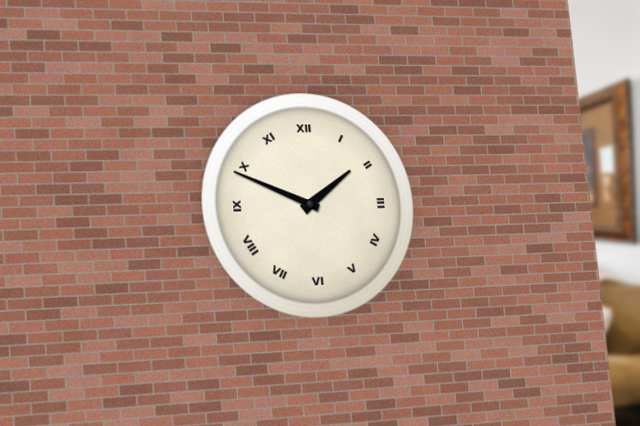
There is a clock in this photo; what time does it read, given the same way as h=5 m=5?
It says h=1 m=49
